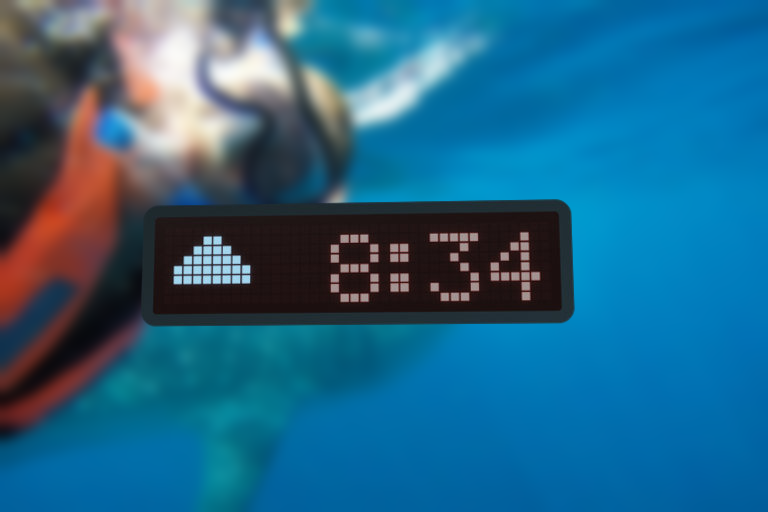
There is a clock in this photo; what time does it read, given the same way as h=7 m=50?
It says h=8 m=34
